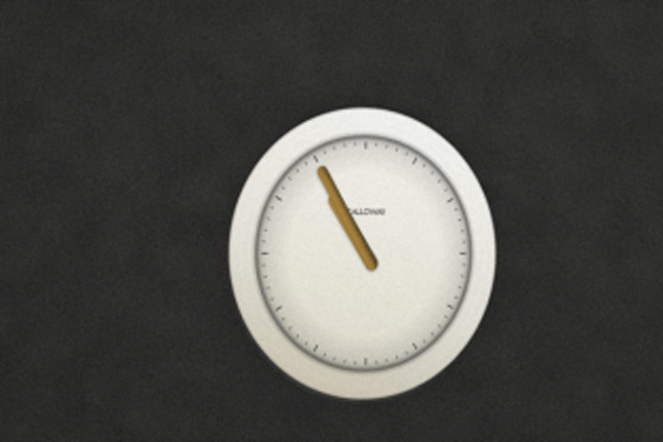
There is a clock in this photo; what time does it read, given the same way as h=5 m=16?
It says h=10 m=55
